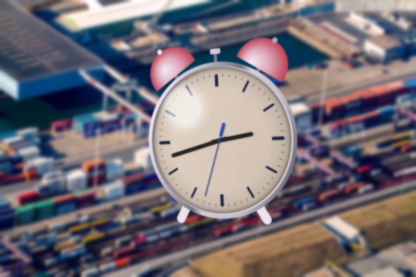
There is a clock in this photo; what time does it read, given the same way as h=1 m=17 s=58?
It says h=2 m=42 s=33
